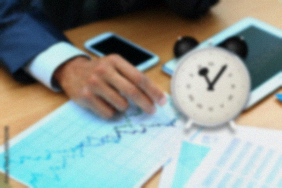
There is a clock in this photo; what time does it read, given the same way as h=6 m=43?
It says h=11 m=6
